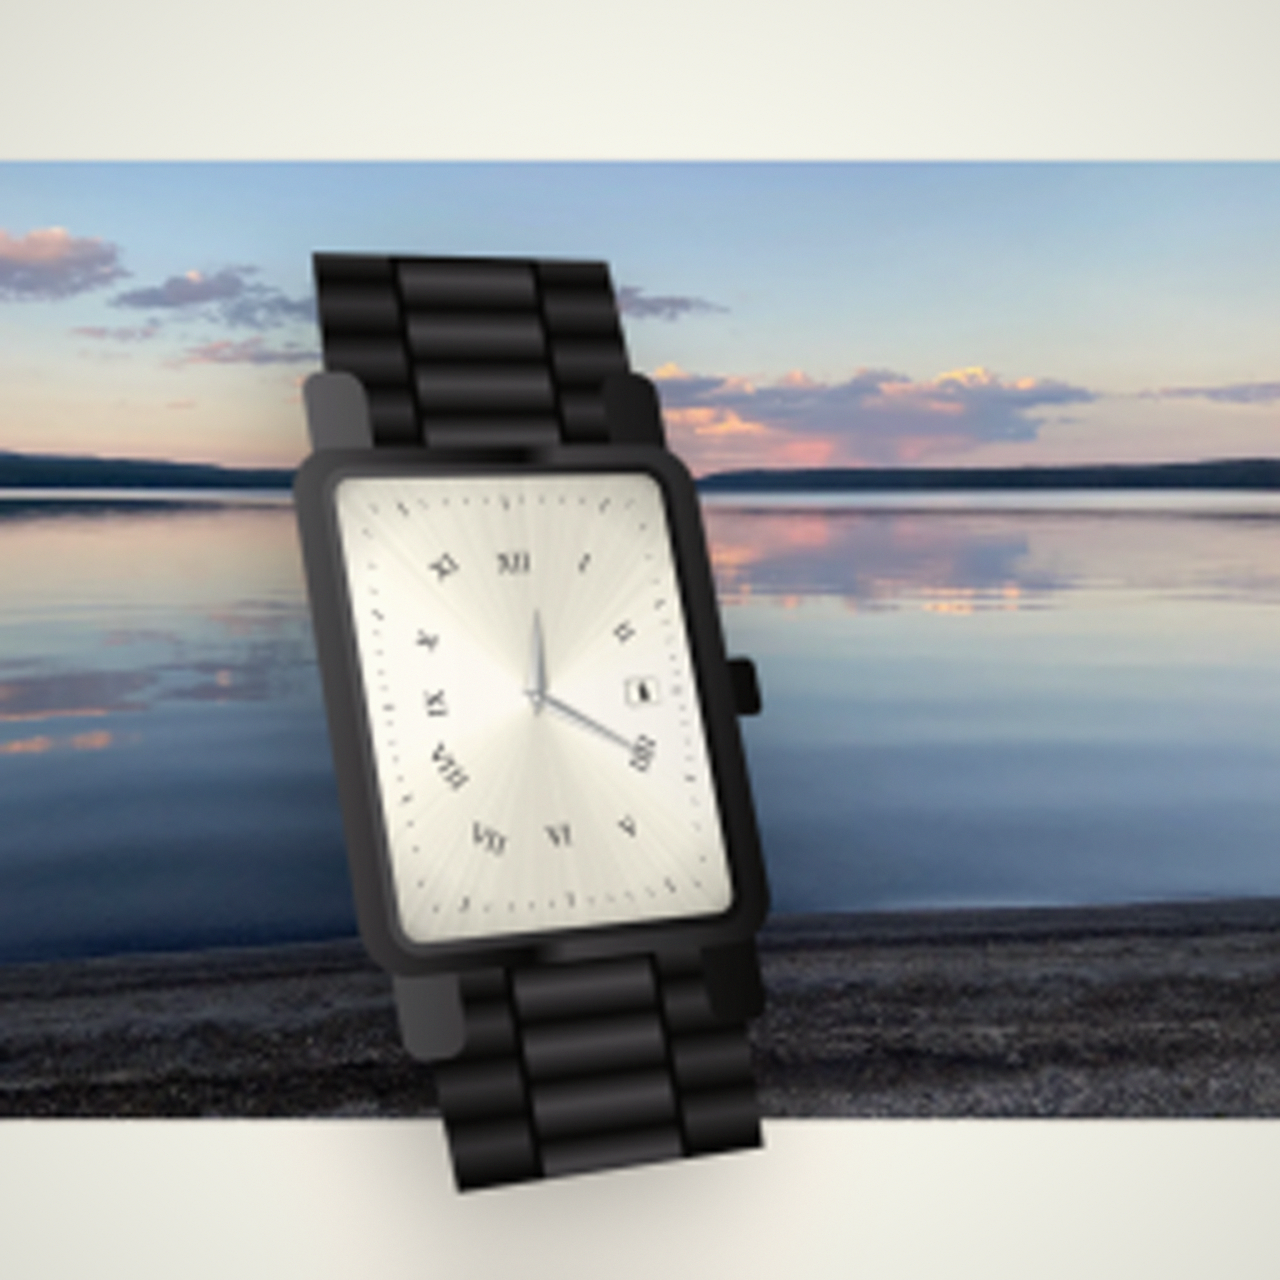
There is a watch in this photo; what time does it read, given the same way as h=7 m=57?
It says h=12 m=20
